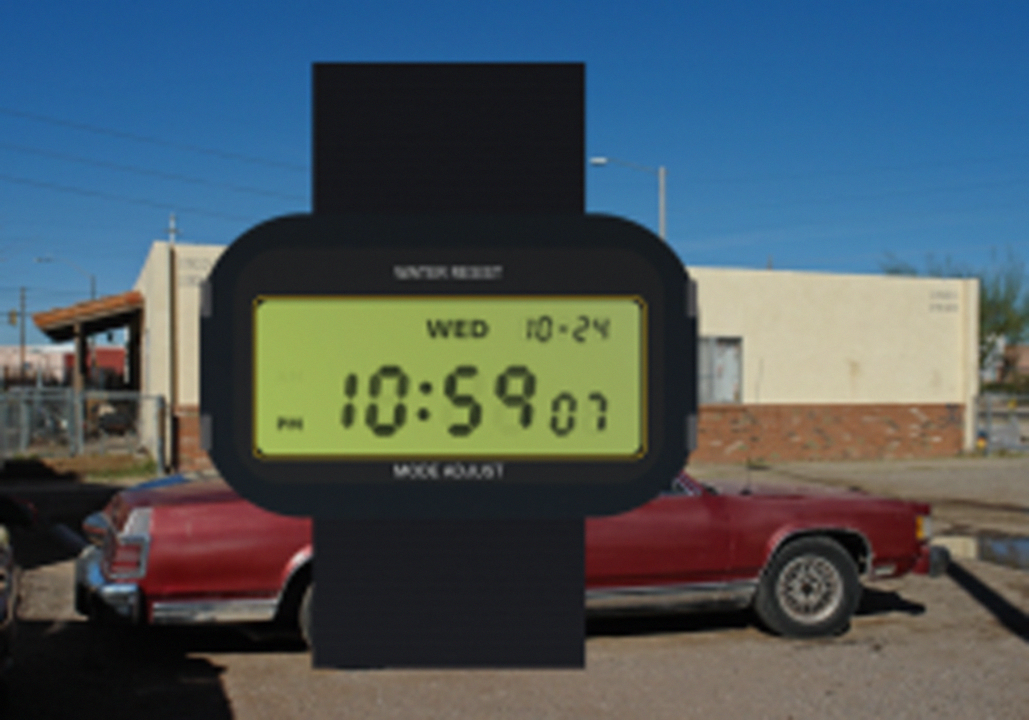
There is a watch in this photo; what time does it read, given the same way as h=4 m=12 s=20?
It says h=10 m=59 s=7
